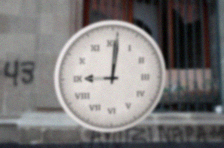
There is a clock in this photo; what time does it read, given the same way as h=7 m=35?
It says h=9 m=1
